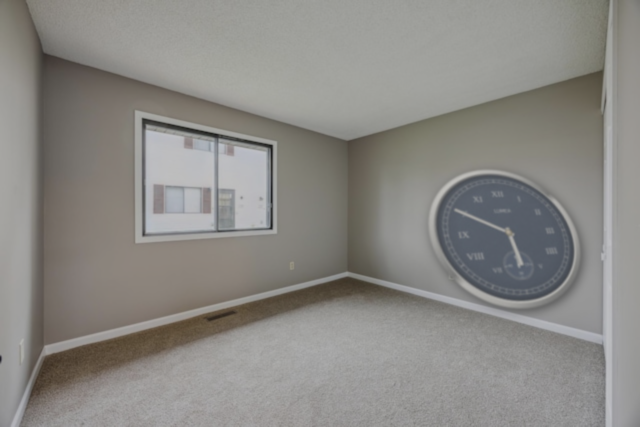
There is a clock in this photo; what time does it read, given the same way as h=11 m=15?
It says h=5 m=50
